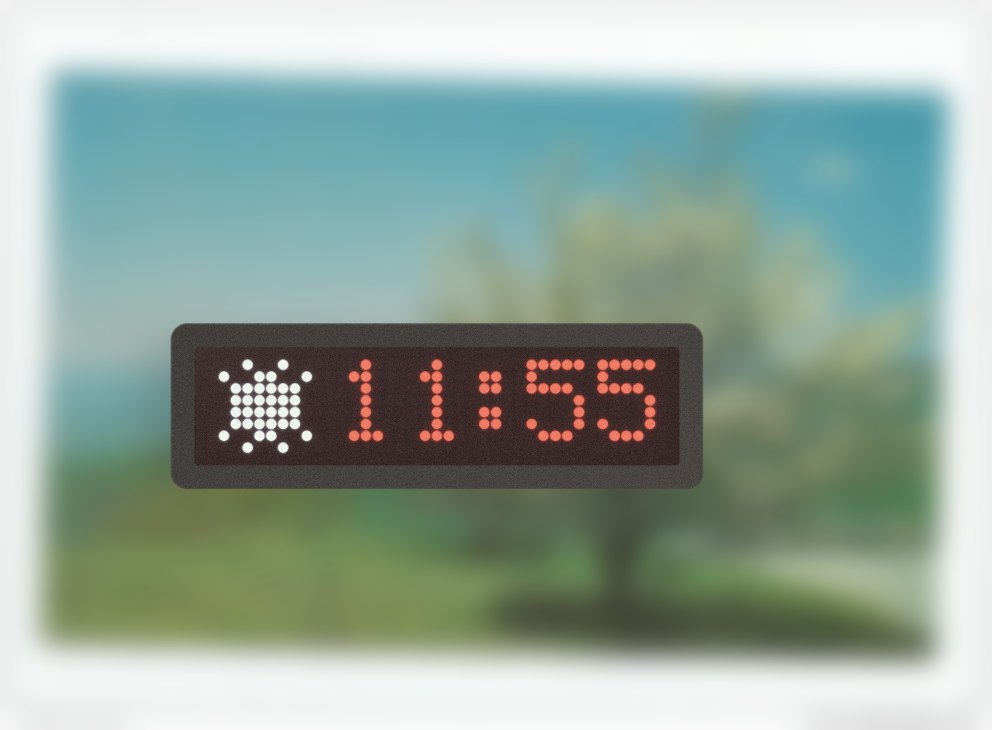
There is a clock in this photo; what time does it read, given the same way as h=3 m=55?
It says h=11 m=55
